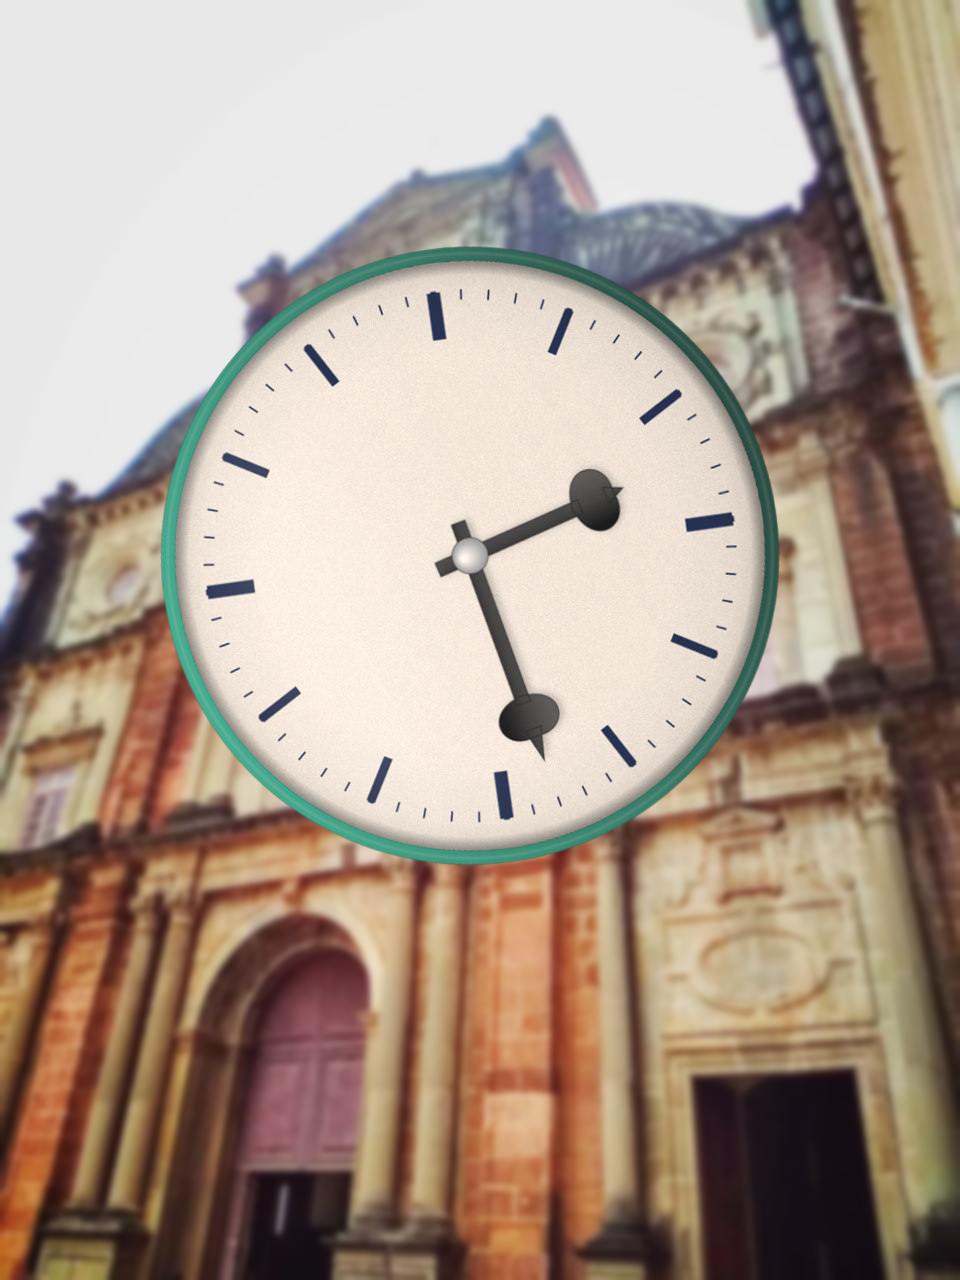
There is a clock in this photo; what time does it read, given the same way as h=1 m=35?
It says h=2 m=28
